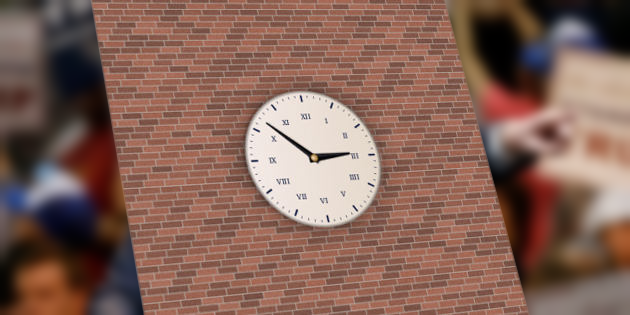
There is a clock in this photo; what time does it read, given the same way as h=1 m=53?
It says h=2 m=52
